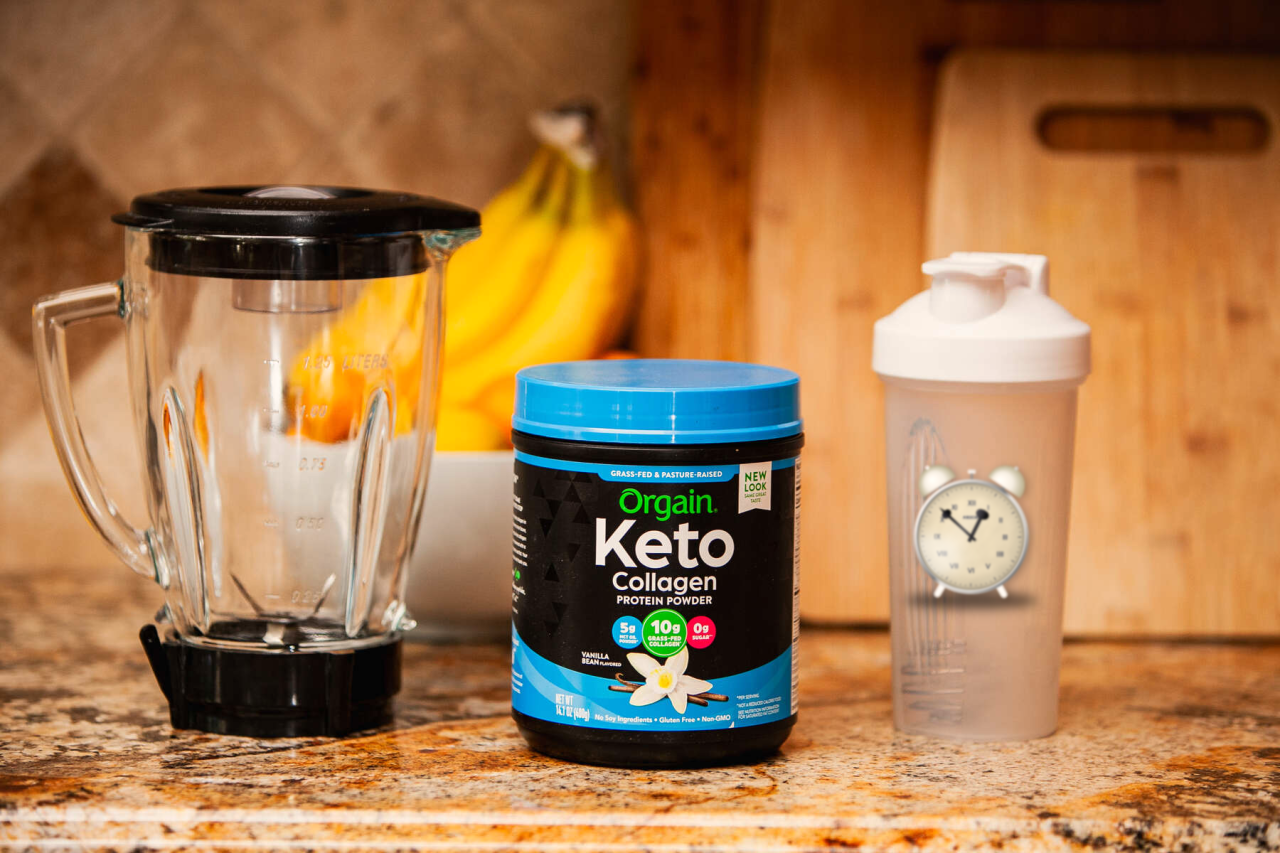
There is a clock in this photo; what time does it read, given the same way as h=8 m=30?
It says h=12 m=52
